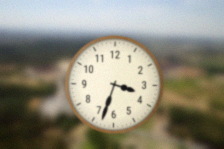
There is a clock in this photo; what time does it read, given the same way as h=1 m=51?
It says h=3 m=33
